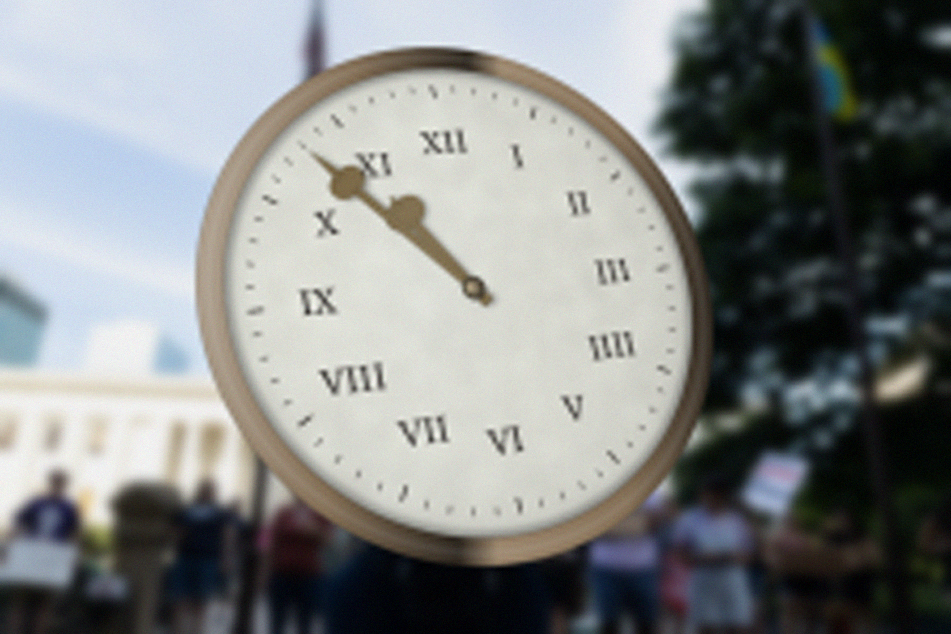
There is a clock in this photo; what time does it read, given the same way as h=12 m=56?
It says h=10 m=53
